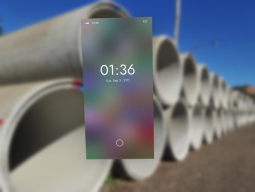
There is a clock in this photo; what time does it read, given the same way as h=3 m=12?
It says h=1 m=36
